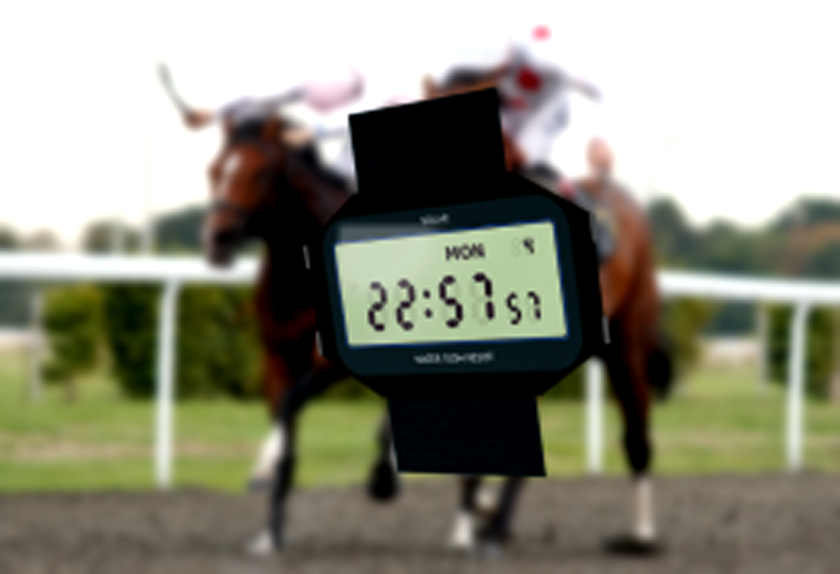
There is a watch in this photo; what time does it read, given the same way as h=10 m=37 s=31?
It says h=22 m=57 s=57
